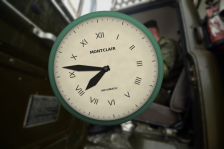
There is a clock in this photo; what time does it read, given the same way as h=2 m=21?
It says h=7 m=47
